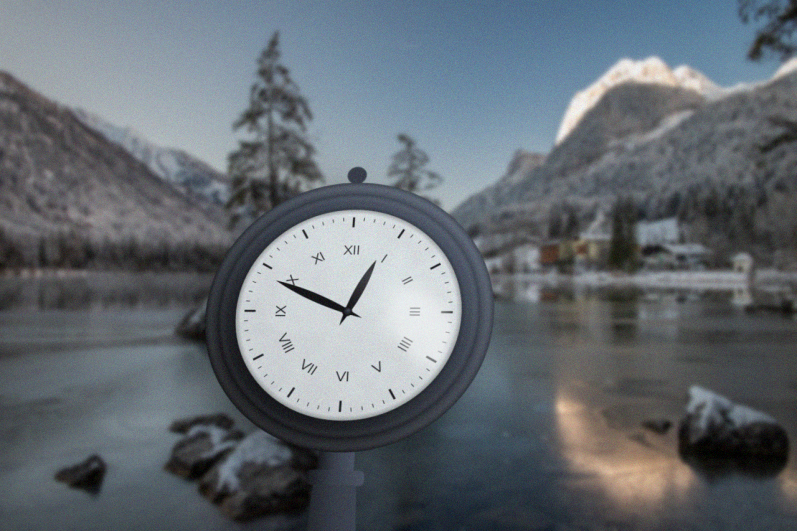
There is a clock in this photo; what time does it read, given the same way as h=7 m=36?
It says h=12 m=49
